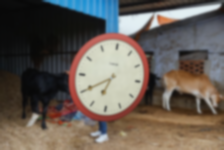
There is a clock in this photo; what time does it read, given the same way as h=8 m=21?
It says h=6 m=40
